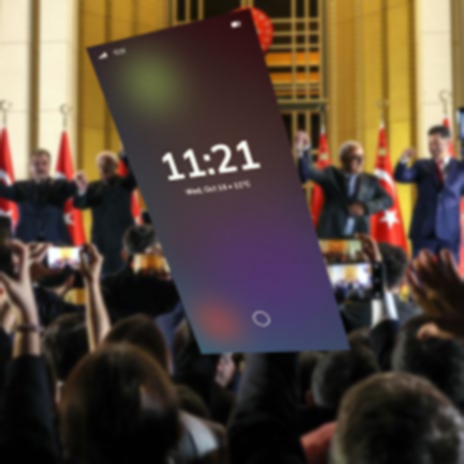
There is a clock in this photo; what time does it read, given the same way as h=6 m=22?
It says h=11 m=21
